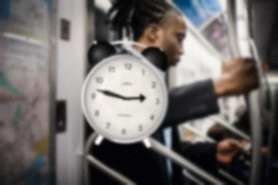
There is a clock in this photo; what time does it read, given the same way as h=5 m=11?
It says h=2 m=47
